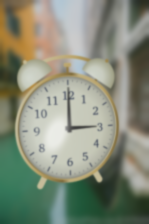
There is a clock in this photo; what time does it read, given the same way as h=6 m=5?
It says h=3 m=0
